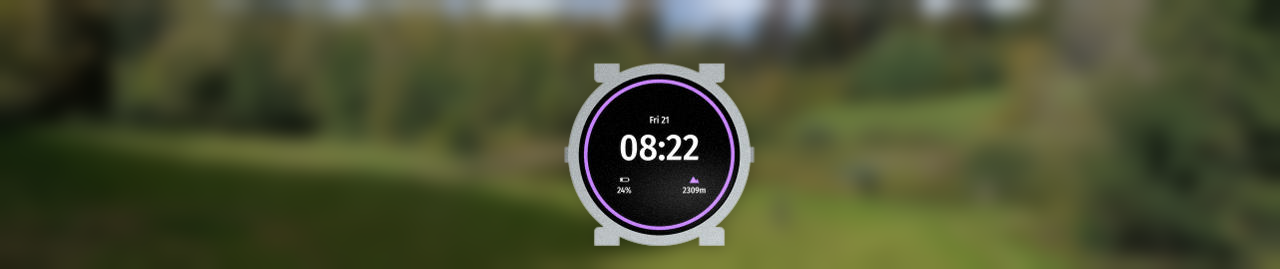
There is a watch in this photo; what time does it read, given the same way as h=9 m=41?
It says h=8 m=22
